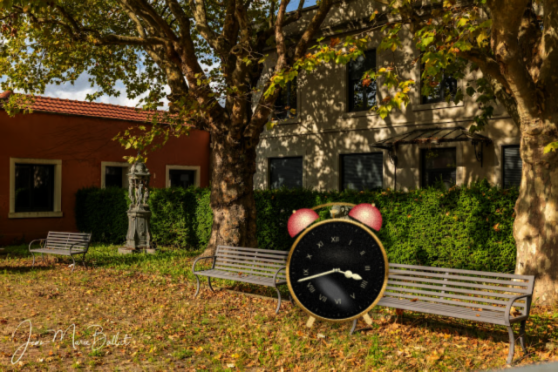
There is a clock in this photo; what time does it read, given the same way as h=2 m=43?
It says h=3 m=43
